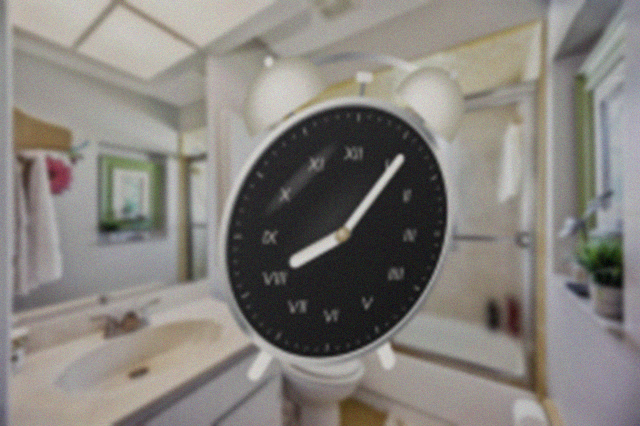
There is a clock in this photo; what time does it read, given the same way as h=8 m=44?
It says h=8 m=6
